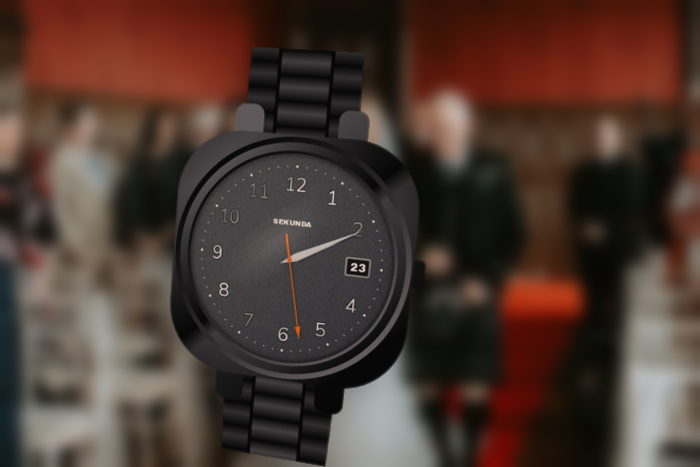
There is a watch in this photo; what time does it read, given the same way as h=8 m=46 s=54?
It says h=2 m=10 s=28
